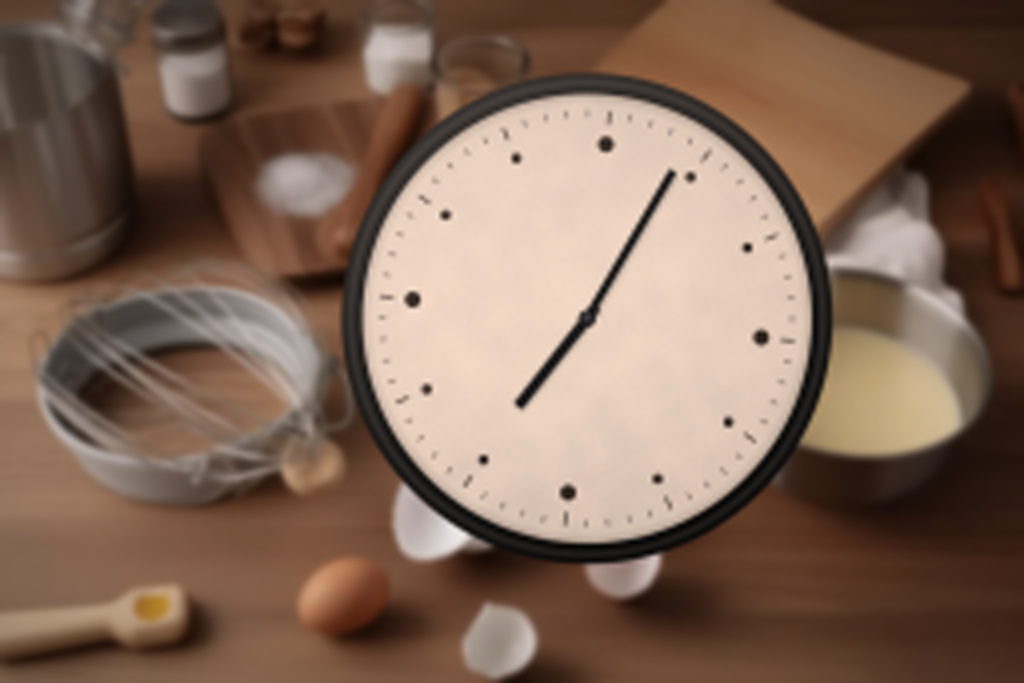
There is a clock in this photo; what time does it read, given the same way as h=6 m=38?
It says h=7 m=4
